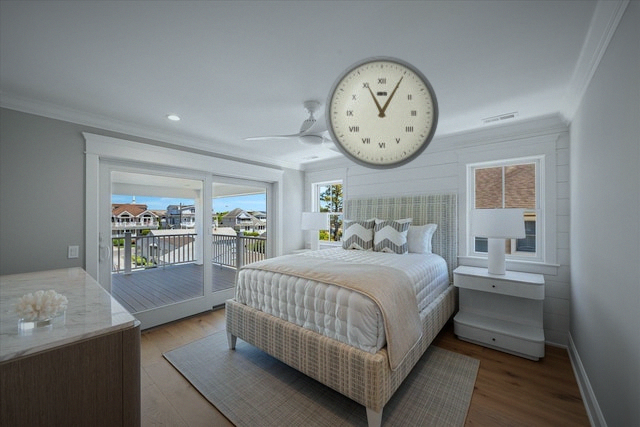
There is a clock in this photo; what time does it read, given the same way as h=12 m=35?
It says h=11 m=5
